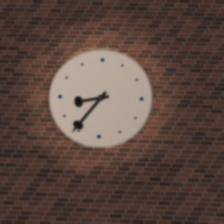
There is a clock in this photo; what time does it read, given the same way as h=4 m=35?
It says h=8 m=36
